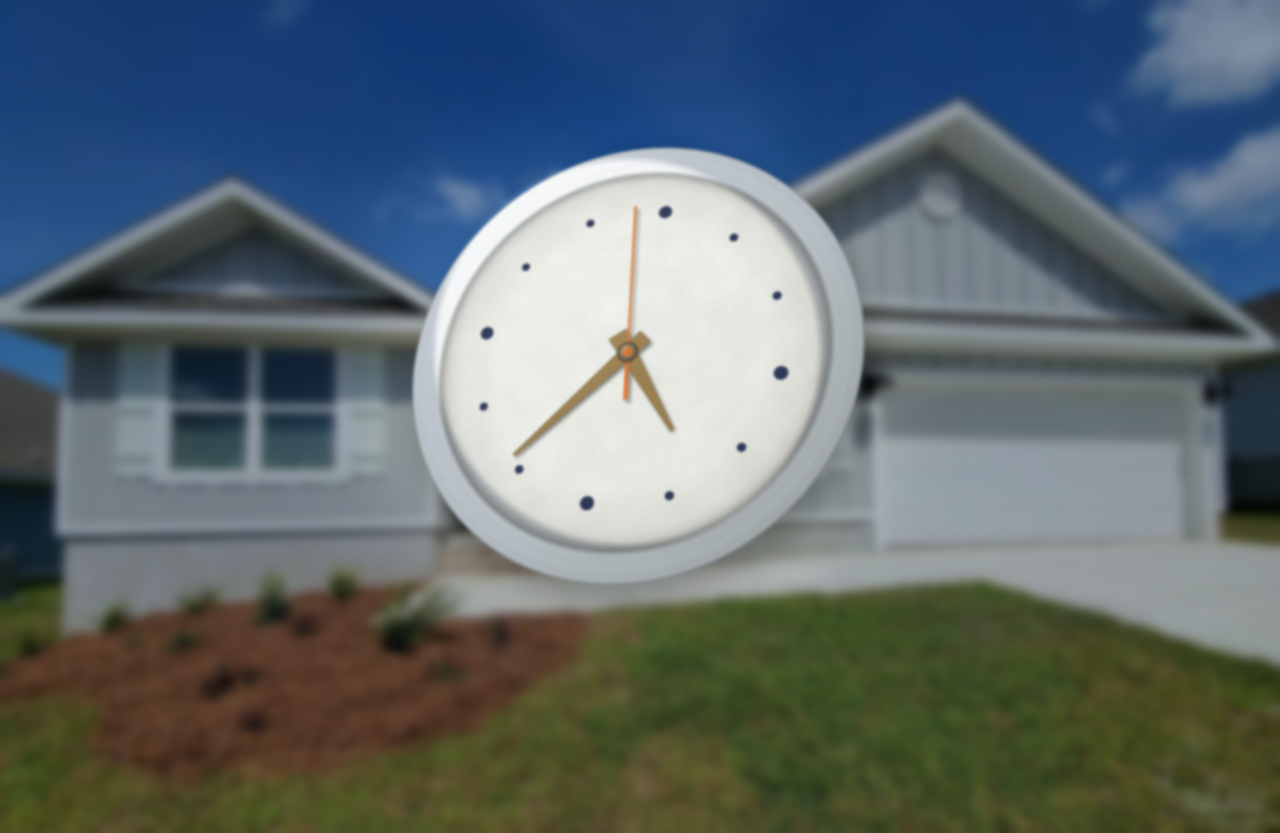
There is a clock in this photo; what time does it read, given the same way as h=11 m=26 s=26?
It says h=4 m=35 s=58
